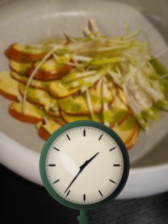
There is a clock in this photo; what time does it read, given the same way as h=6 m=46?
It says h=1 m=36
